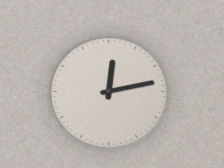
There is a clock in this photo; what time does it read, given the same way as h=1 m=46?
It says h=12 m=13
